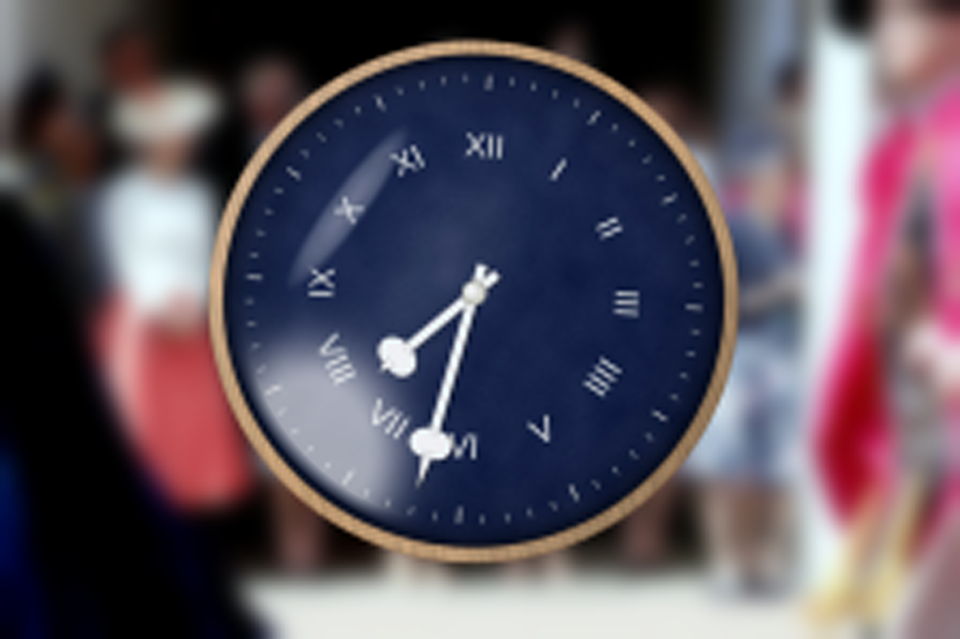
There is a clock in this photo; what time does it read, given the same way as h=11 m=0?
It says h=7 m=32
